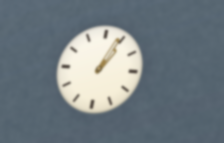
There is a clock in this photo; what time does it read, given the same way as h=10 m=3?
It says h=1 m=4
